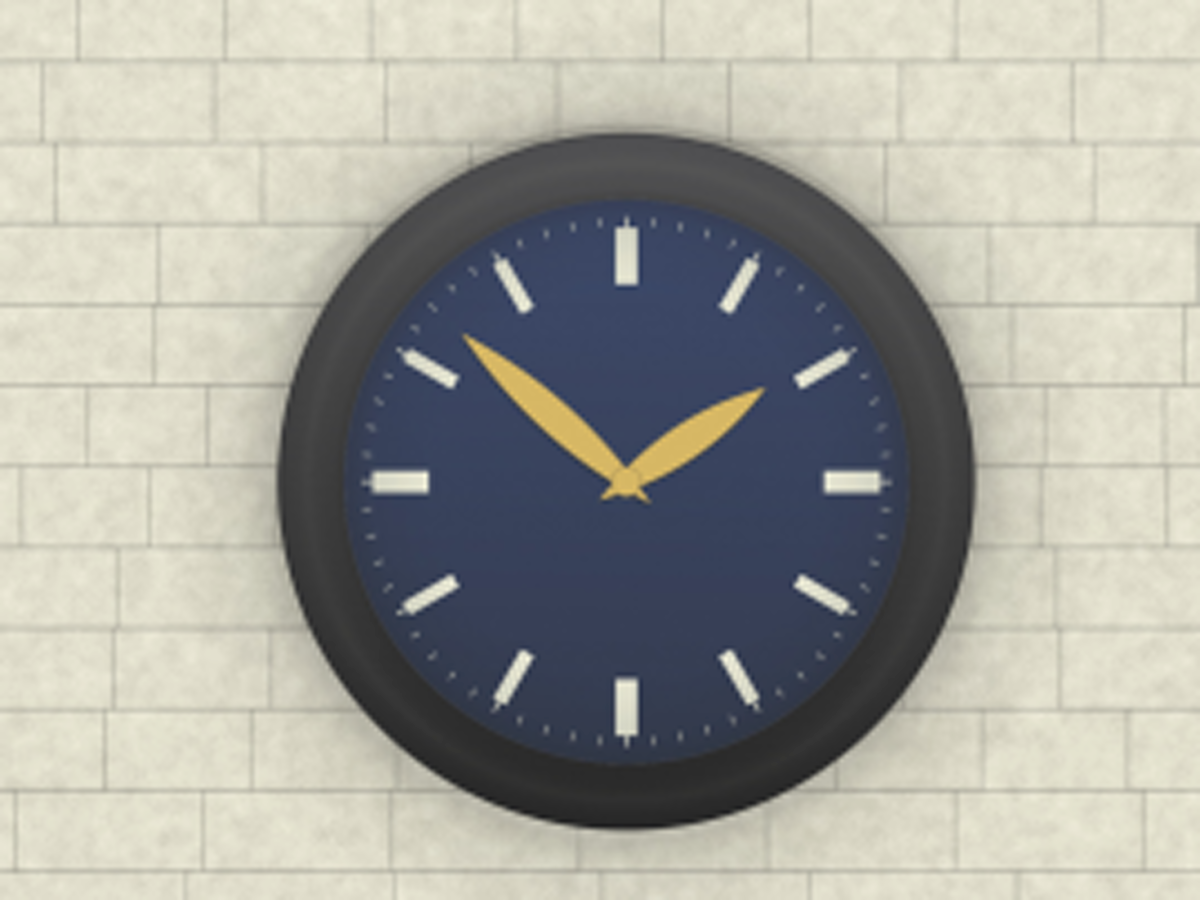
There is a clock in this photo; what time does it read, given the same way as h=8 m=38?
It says h=1 m=52
